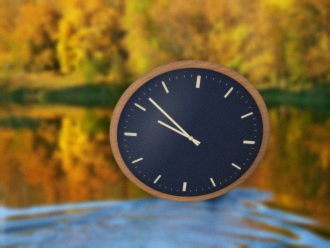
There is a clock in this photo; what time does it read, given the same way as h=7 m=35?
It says h=9 m=52
